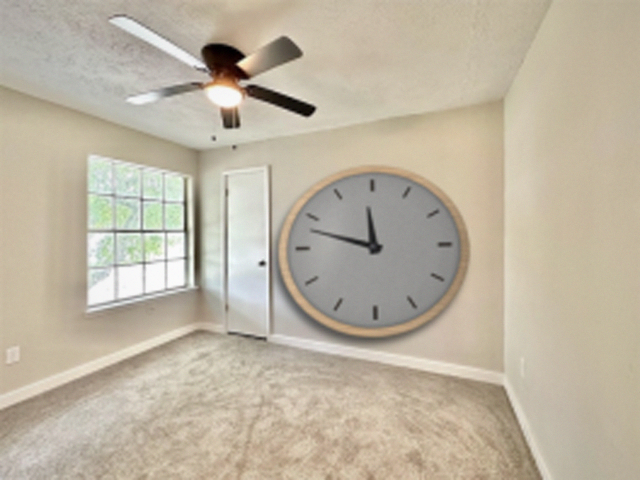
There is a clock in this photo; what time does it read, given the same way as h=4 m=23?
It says h=11 m=48
